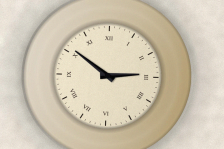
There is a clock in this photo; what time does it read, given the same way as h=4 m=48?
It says h=2 m=51
